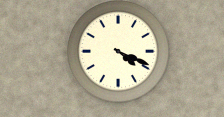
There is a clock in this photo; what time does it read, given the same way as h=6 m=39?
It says h=4 m=19
